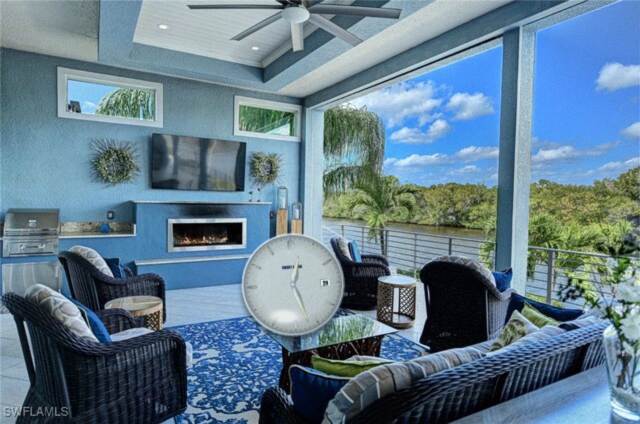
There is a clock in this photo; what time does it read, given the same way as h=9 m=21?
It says h=12 m=27
